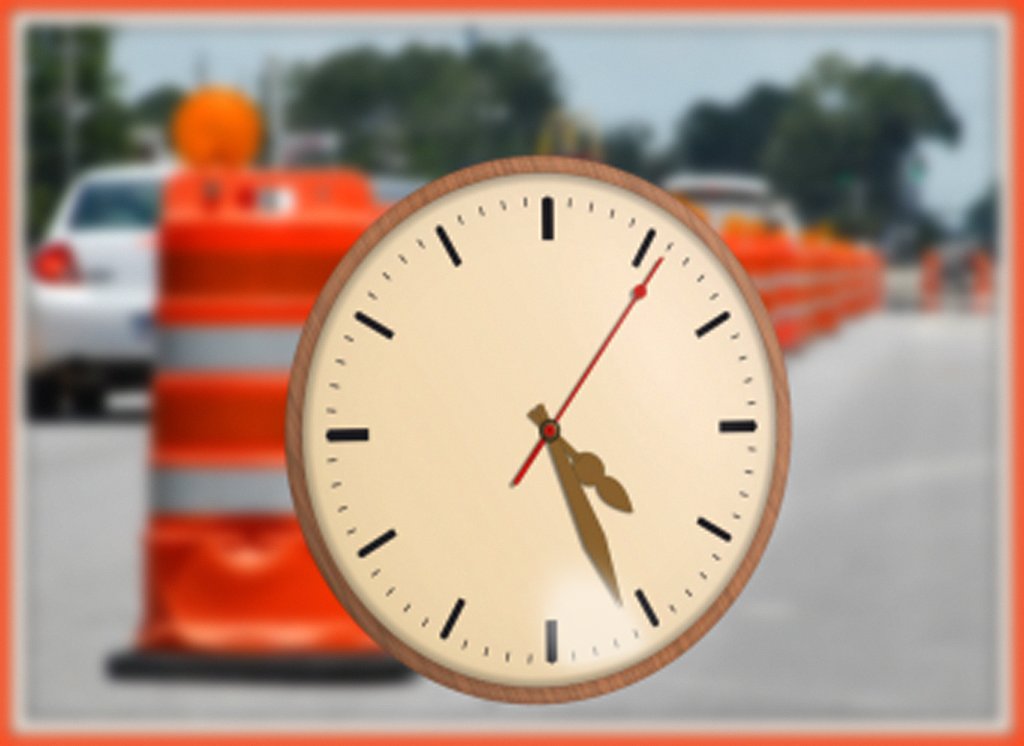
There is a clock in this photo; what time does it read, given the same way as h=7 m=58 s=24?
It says h=4 m=26 s=6
